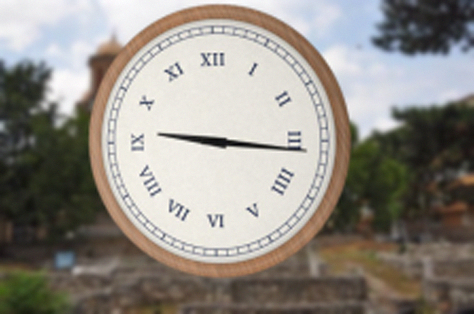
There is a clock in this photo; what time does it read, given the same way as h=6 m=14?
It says h=9 m=16
